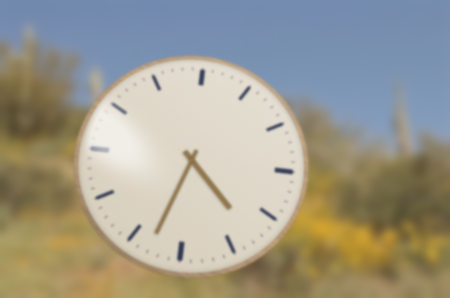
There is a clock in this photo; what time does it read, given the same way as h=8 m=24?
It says h=4 m=33
